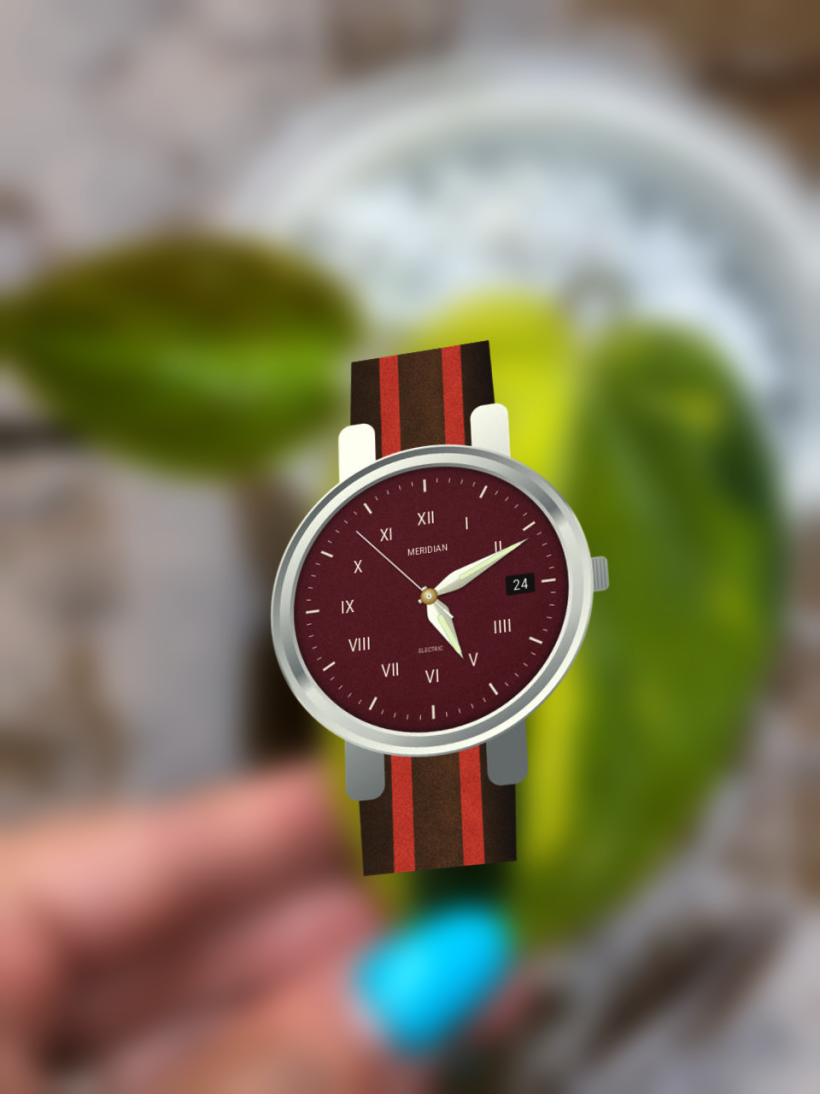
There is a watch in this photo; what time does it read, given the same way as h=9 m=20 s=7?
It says h=5 m=10 s=53
